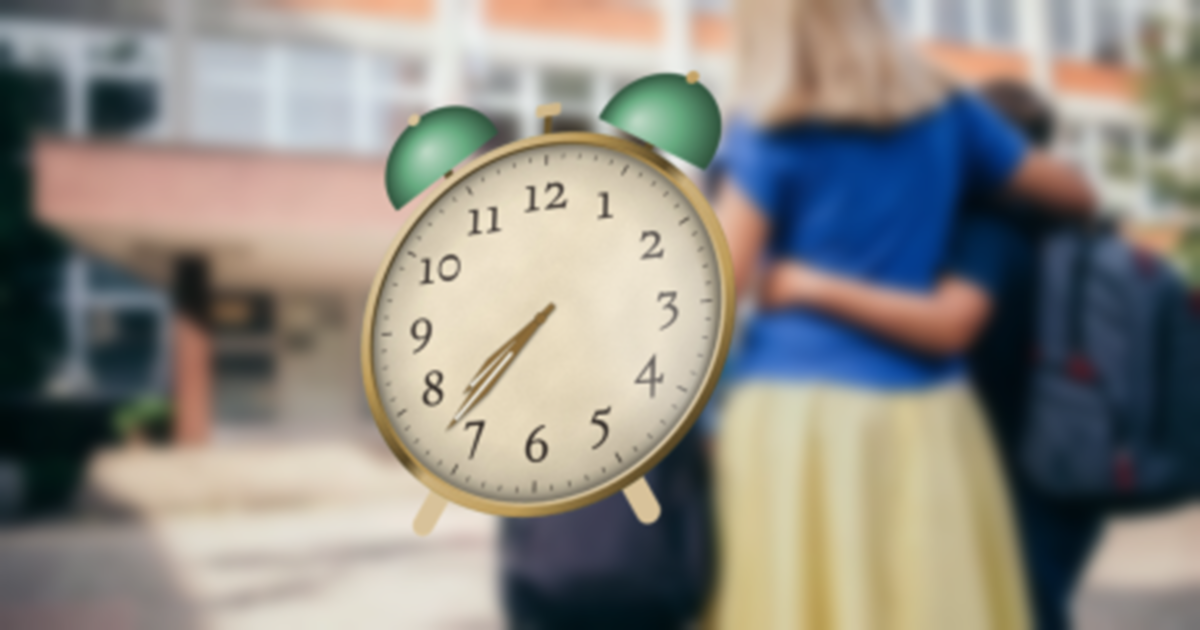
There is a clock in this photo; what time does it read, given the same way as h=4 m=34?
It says h=7 m=37
